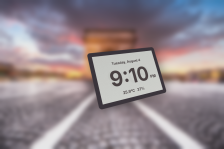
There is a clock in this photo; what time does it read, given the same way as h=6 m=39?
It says h=9 m=10
